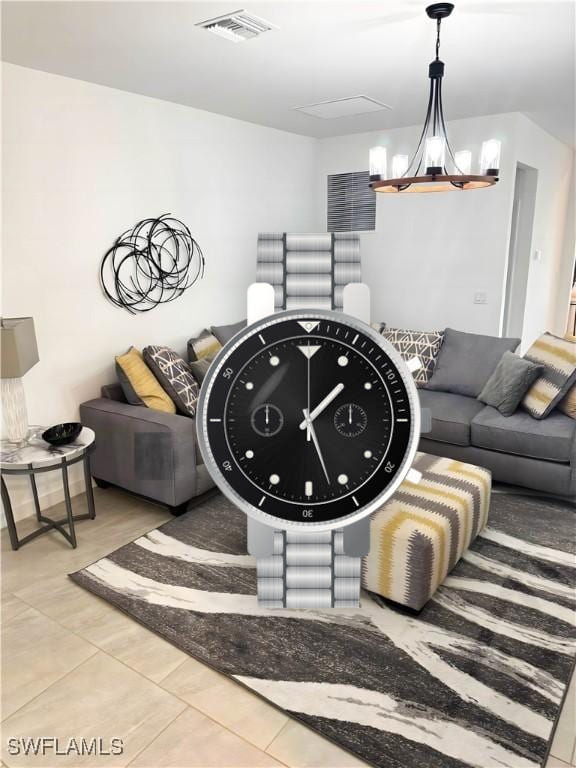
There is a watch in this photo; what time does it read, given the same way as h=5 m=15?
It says h=1 m=27
